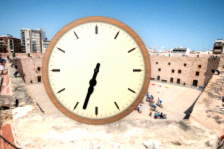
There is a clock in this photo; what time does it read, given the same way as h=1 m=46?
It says h=6 m=33
